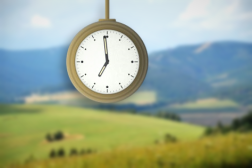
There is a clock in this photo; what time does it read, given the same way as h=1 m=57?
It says h=6 m=59
